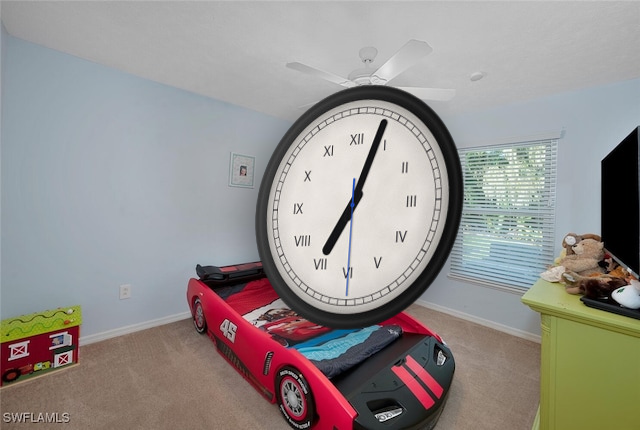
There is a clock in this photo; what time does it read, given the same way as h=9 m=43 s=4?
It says h=7 m=3 s=30
